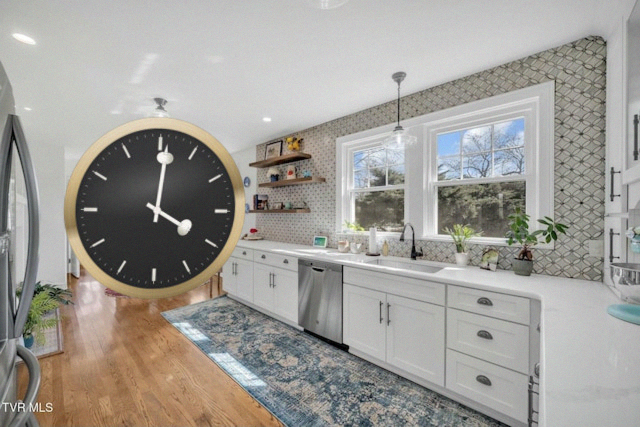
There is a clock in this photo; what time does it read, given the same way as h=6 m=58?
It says h=4 m=1
